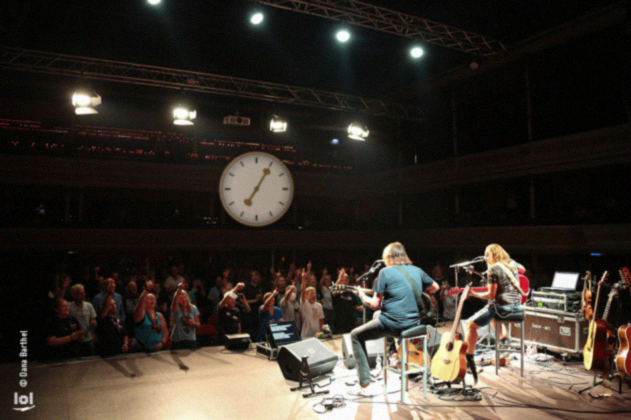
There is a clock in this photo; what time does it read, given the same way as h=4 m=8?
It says h=7 m=5
